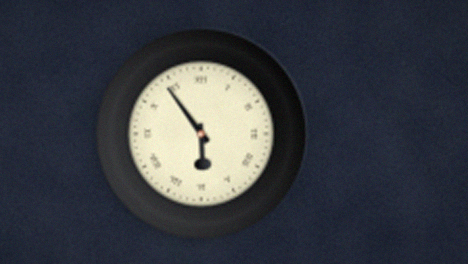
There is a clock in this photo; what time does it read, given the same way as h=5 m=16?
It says h=5 m=54
